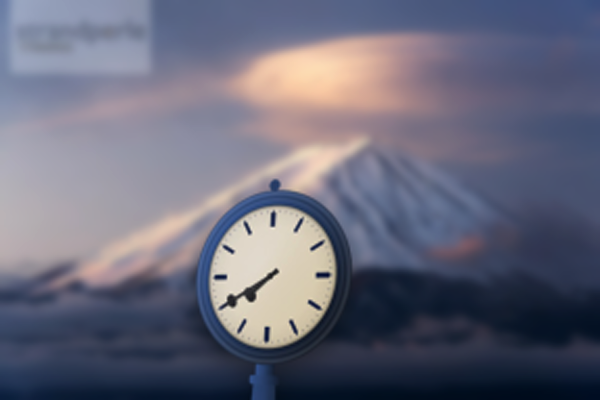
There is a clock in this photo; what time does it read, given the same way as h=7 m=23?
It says h=7 m=40
